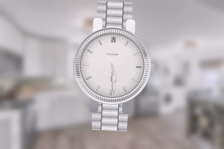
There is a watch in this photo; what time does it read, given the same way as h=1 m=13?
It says h=5 m=29
